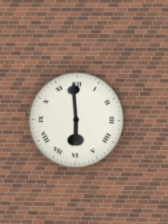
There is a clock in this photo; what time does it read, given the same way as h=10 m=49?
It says h=5 m=59
